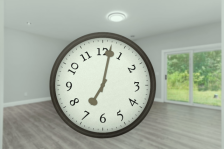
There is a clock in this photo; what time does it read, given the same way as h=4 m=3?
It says h=7 m=2
